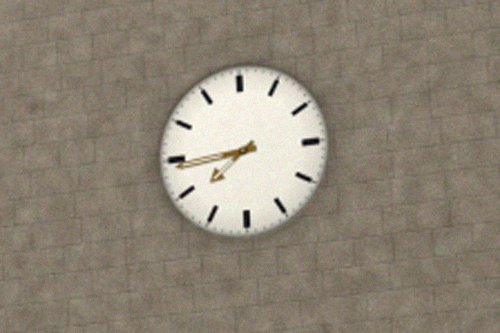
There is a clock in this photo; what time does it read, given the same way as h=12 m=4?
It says h=7 m=44
